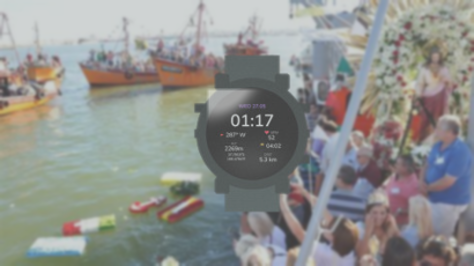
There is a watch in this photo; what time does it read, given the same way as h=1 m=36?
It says h=1 m=17
